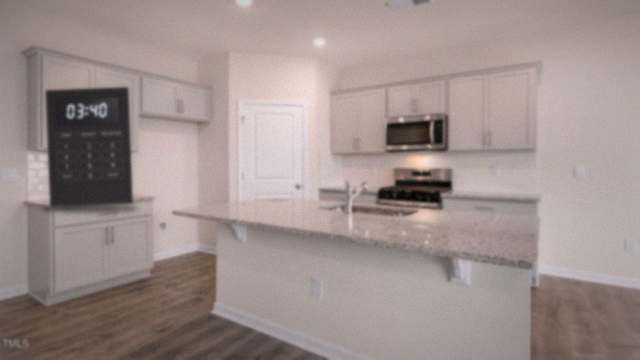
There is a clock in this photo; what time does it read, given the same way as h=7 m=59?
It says h=3 m=40
